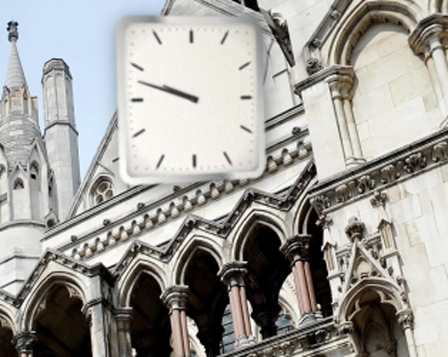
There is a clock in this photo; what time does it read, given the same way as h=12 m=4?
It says h=9 m=48
